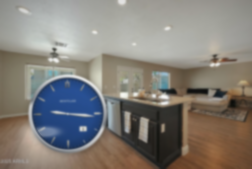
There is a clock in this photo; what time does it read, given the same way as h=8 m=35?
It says h=9 m=16
